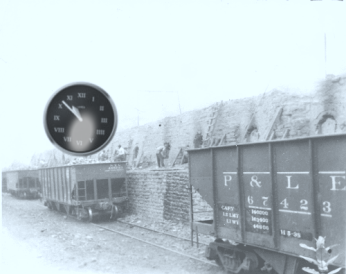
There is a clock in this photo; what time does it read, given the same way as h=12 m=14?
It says h=10 m=52
